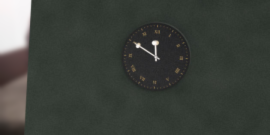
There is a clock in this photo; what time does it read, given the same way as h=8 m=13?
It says h=11 m=50
